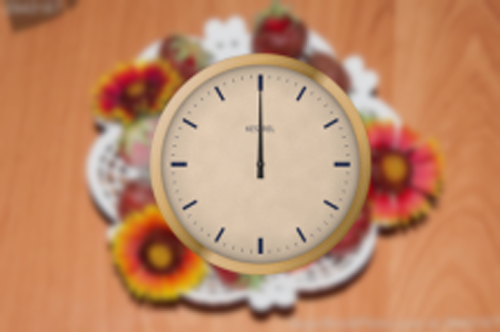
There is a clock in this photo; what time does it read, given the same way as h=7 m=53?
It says h=12 m=0
